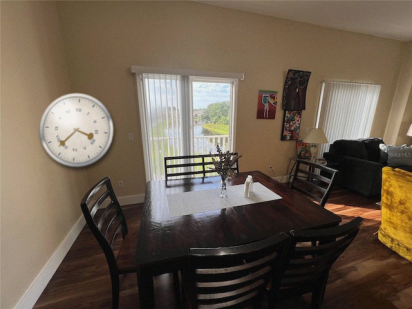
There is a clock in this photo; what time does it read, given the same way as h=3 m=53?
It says h=3 m=37
